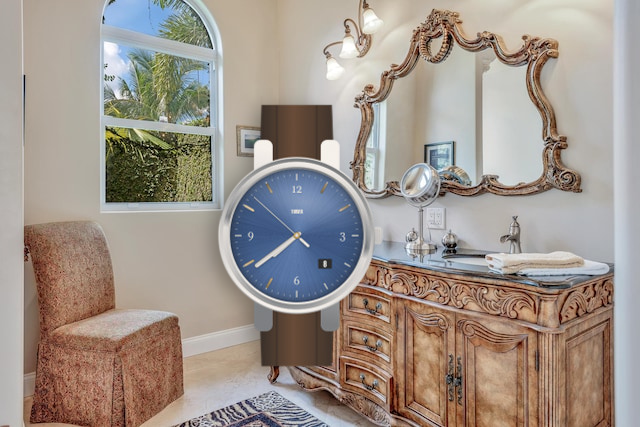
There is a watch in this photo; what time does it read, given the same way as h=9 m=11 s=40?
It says h=7 m=38 s=52
